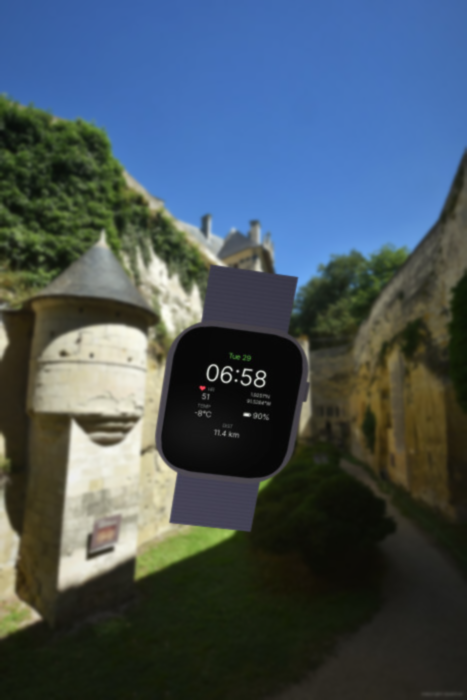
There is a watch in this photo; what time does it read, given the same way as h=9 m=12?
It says h=6 m=58
